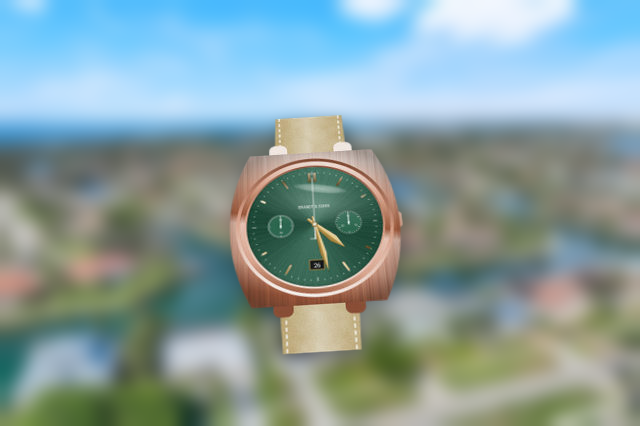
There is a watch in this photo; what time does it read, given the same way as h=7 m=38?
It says h=4 m=28
